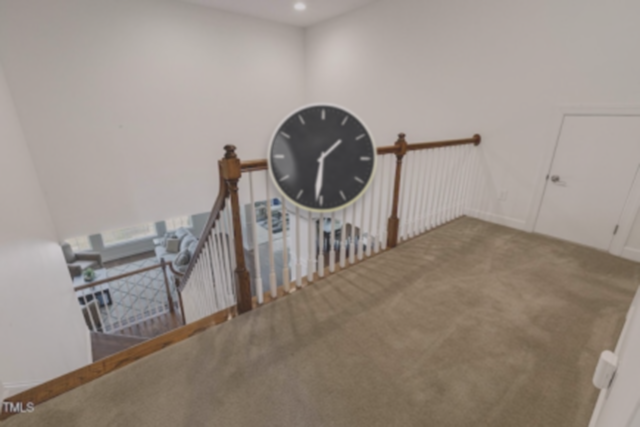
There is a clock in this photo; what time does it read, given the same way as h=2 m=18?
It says h=1 m=31
